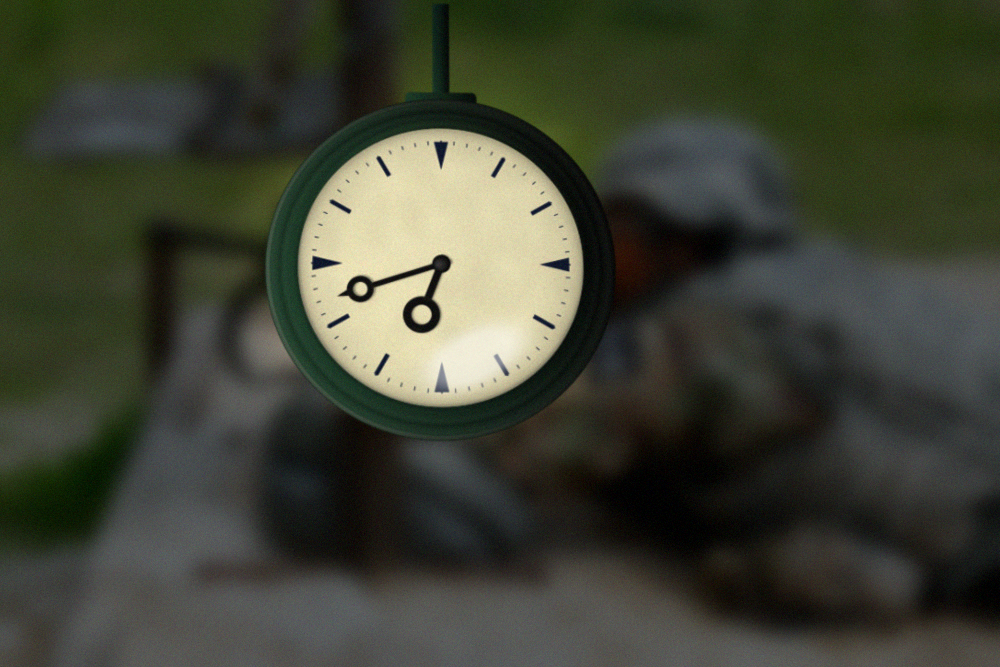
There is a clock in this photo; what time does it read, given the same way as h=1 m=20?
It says h=6 m=42
